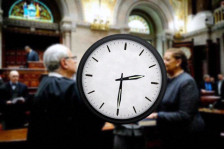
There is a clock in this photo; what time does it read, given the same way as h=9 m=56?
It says h=2 m=30
